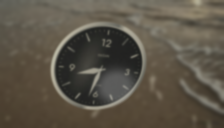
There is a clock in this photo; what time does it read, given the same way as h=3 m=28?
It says h=8 m=32
